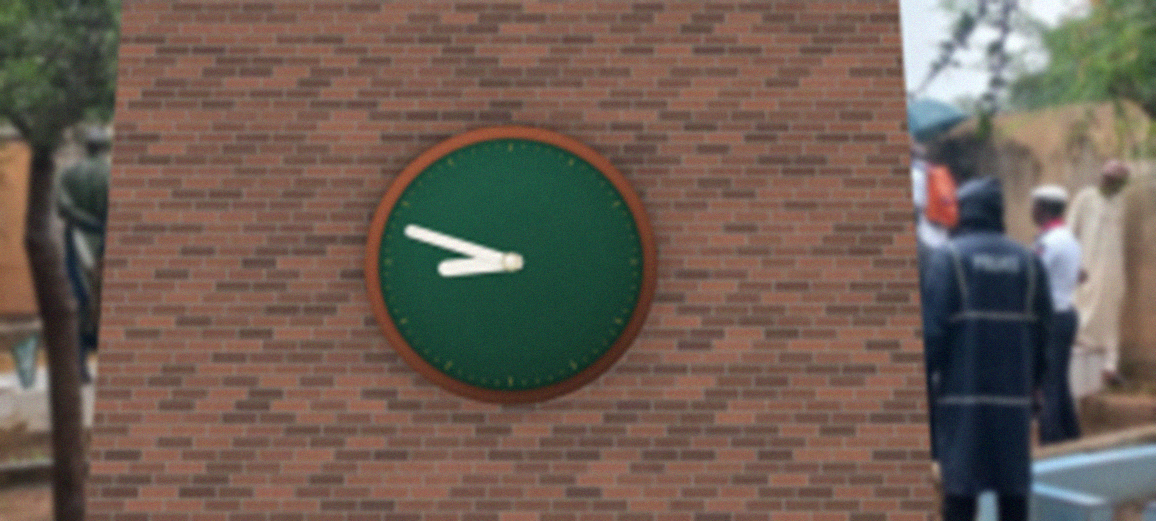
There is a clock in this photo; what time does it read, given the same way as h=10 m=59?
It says h=8 m=48
